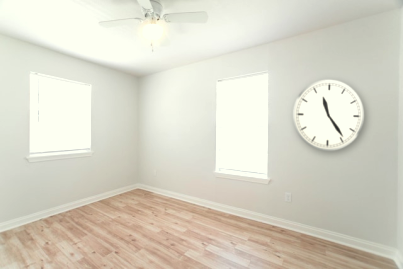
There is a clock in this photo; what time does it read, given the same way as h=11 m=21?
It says h=11 m=24
